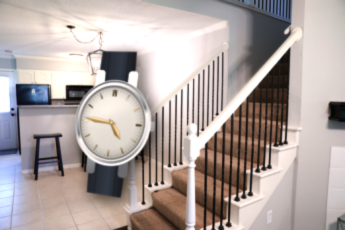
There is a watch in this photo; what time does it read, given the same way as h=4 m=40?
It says h=4 m=46
